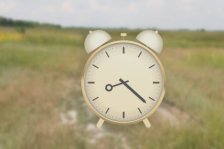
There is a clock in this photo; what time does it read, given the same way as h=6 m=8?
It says h=8 m=22
